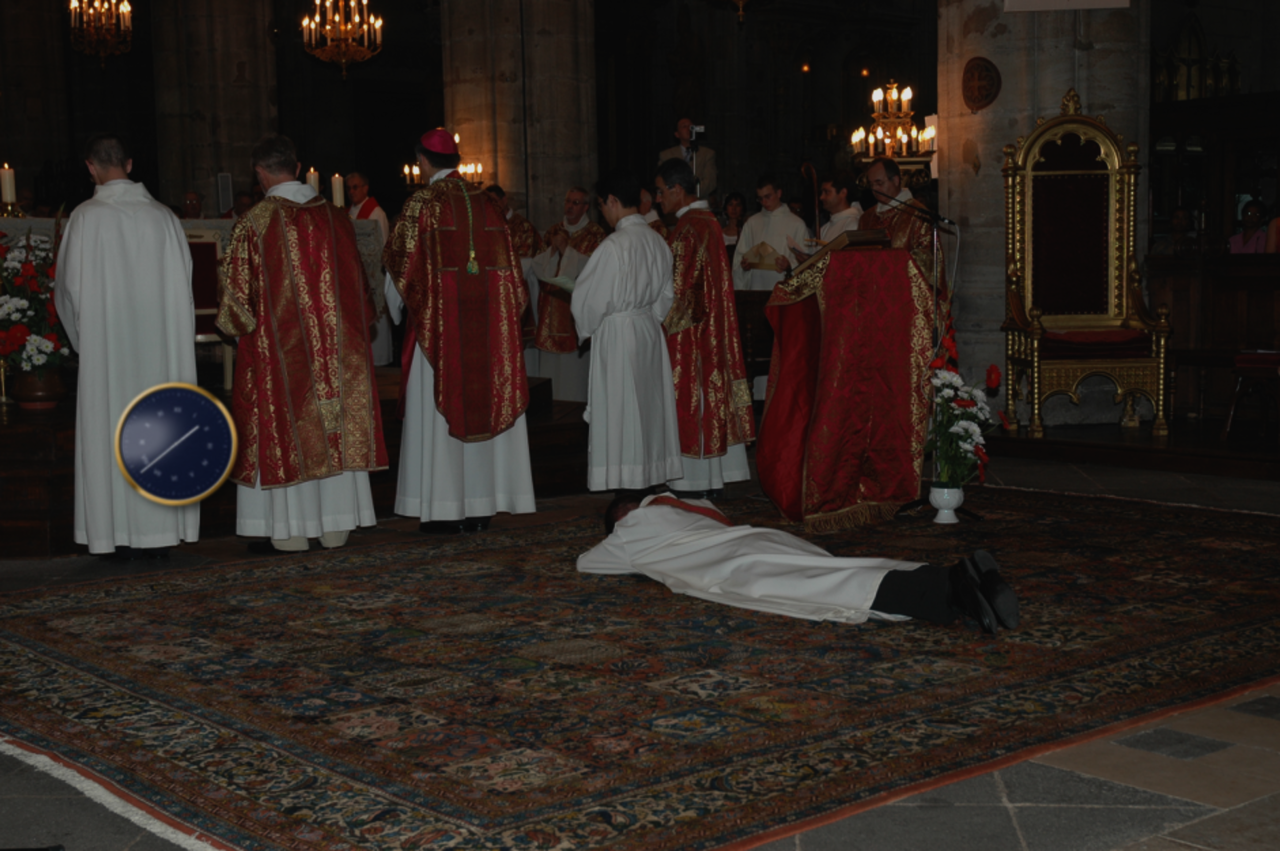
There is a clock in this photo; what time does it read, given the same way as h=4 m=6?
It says h=1 m=38
